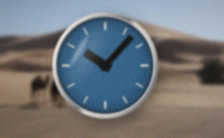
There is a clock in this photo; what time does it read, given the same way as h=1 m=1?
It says h=10 m=7
